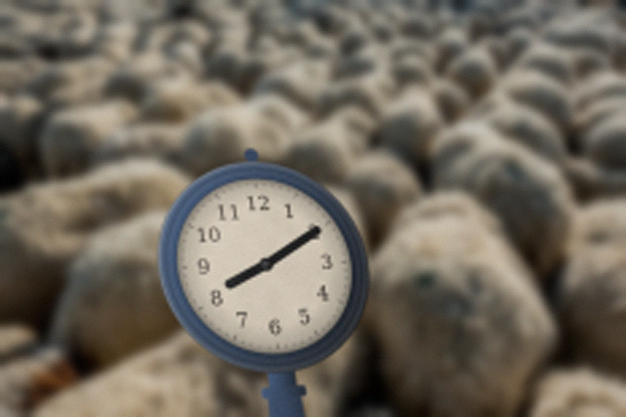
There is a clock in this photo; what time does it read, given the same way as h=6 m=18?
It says h=8 m=10
